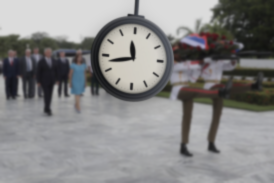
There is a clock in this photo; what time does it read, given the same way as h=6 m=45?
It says h=11 m=43
